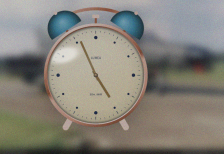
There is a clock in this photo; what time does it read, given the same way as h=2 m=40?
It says h=4 m=56
